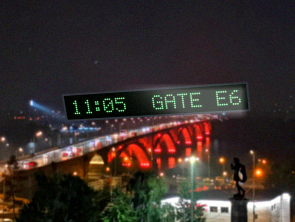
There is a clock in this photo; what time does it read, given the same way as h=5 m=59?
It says h=11 m=5
